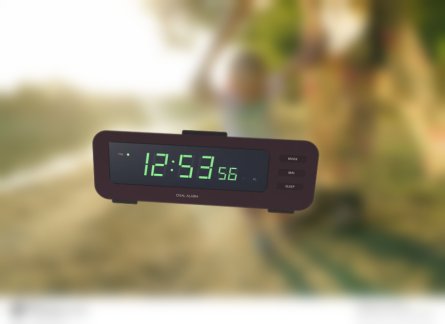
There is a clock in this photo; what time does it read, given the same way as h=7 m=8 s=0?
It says h=12 m=53 s=56
